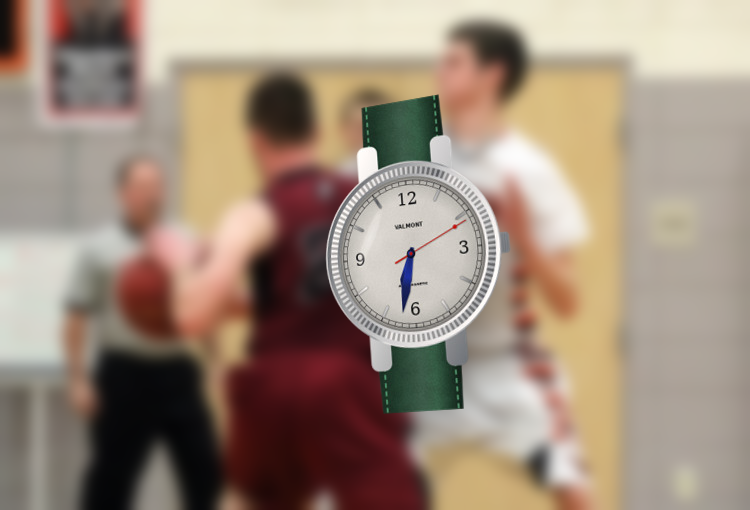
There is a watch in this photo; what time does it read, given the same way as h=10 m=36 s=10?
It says h=6 m=32 s=11
